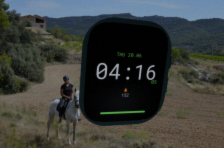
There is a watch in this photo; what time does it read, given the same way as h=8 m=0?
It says h=4 m=16
